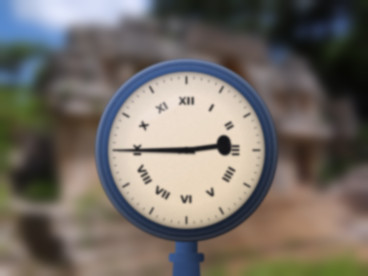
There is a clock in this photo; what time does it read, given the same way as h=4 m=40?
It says h=2 m=45
